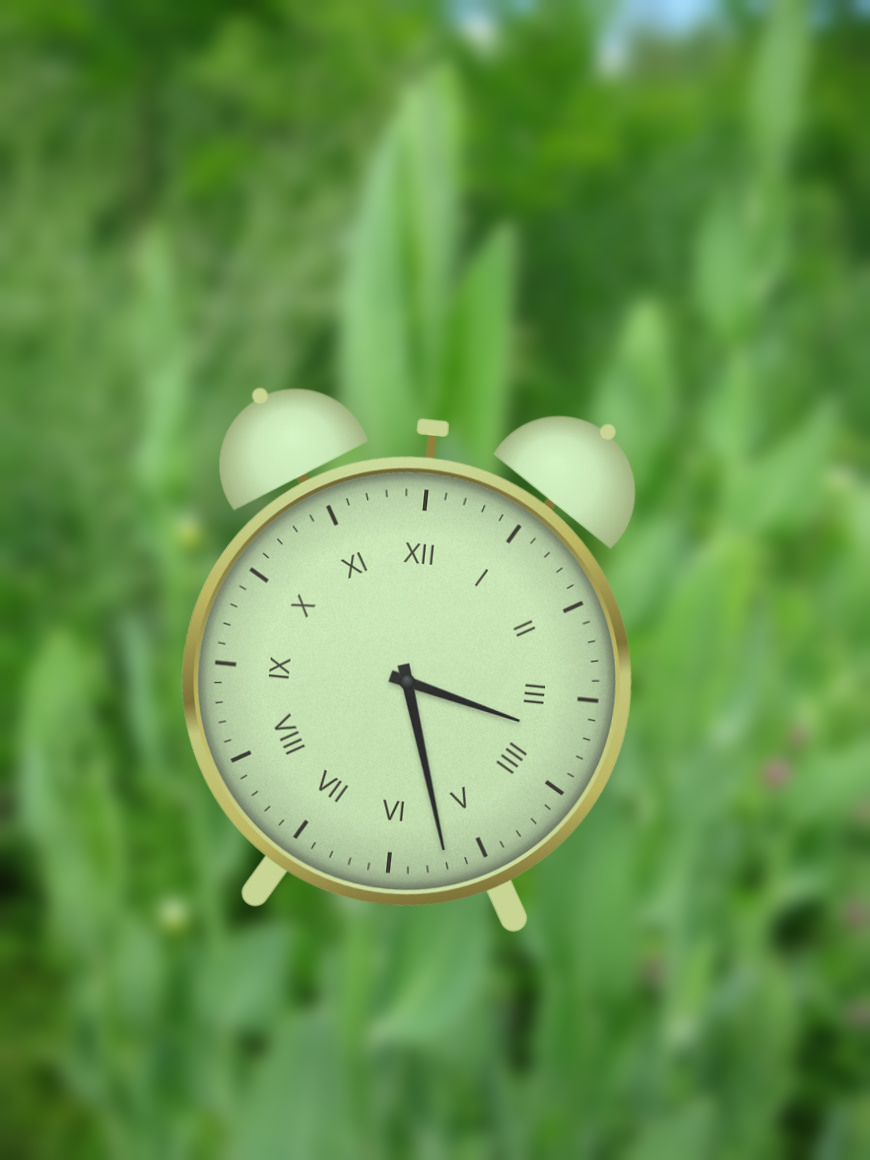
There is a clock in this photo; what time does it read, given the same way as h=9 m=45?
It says h=3 m=27
